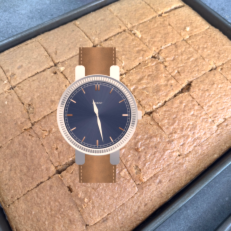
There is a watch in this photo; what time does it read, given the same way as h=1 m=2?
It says h=11 m=28
